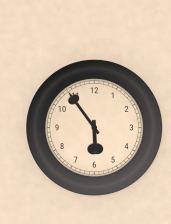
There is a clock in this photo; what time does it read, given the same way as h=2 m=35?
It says h=5 m=54
